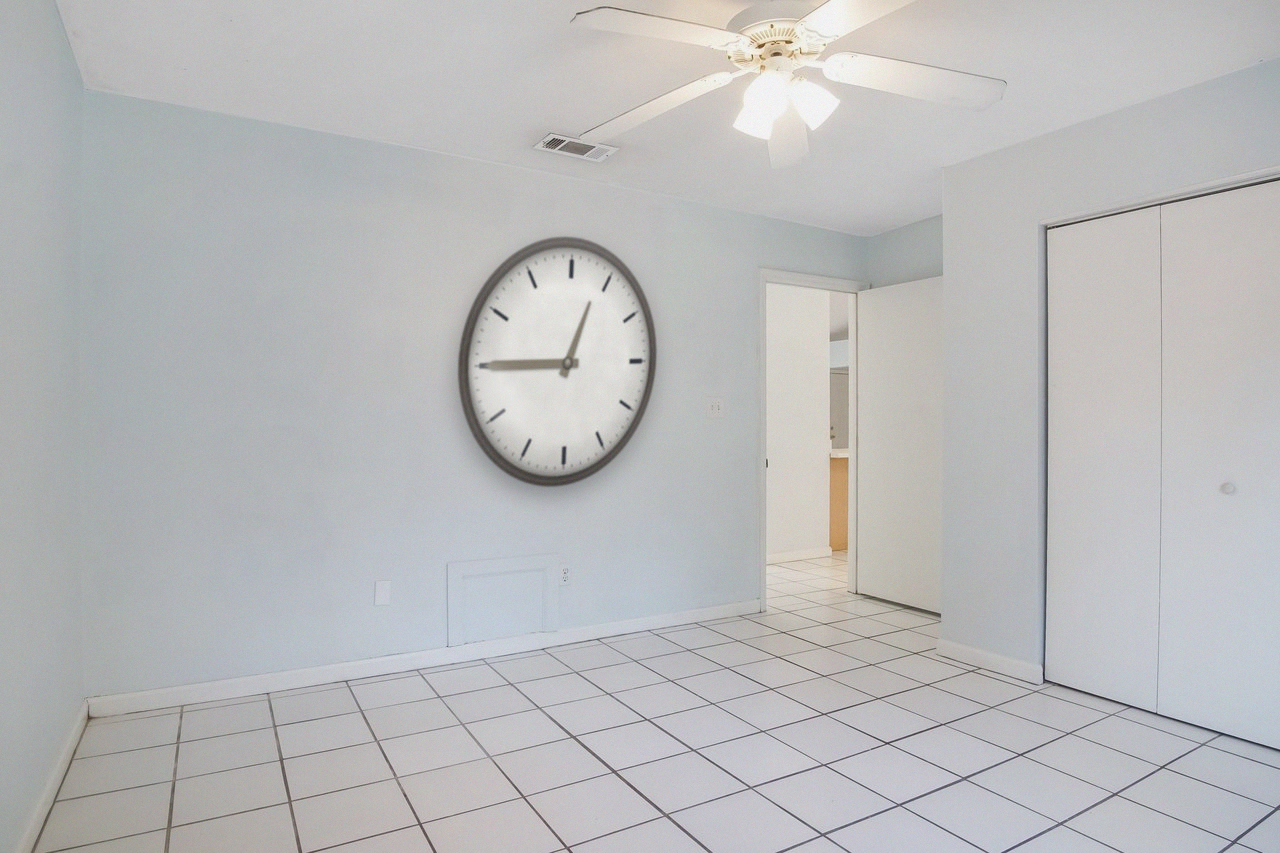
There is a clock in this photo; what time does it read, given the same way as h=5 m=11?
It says h=12 m=45
